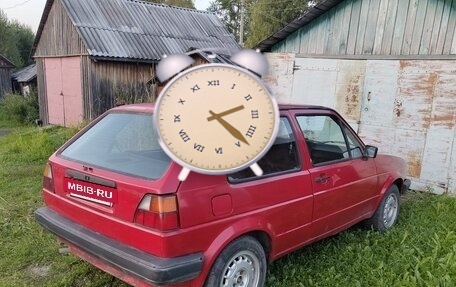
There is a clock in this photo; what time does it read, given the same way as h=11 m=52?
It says h=2 m=23
